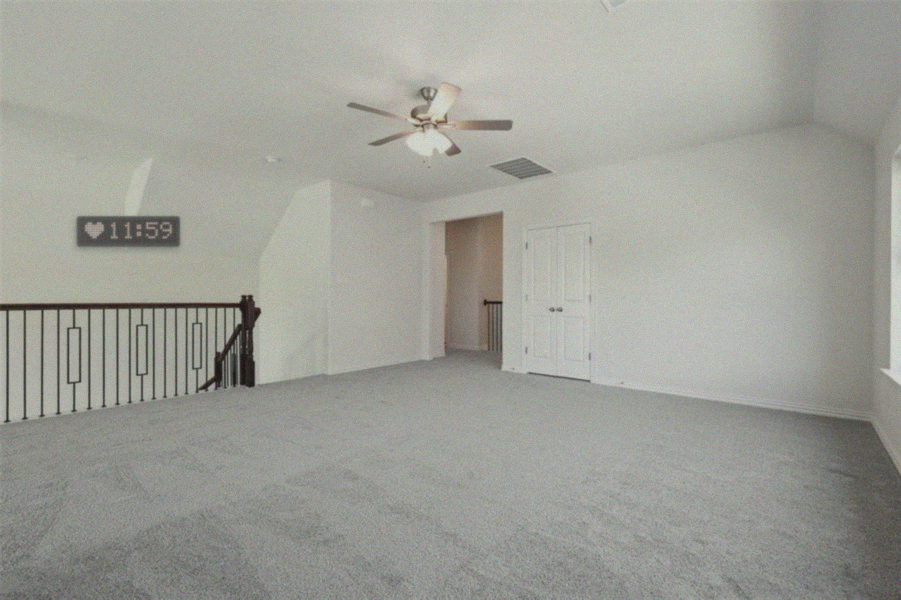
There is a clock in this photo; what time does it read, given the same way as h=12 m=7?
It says h=11 m=59
